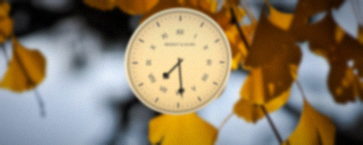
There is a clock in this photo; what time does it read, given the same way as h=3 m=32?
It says h=7 m=29
